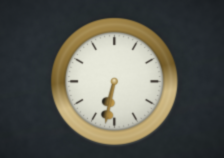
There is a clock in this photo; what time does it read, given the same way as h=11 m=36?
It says h=6 m=32
